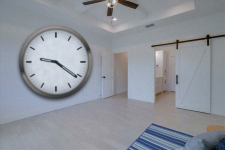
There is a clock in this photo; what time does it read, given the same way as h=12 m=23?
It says h=9 m=21
